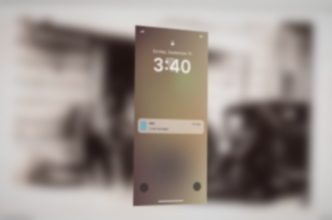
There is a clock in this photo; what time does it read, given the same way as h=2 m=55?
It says h=3 m=40
